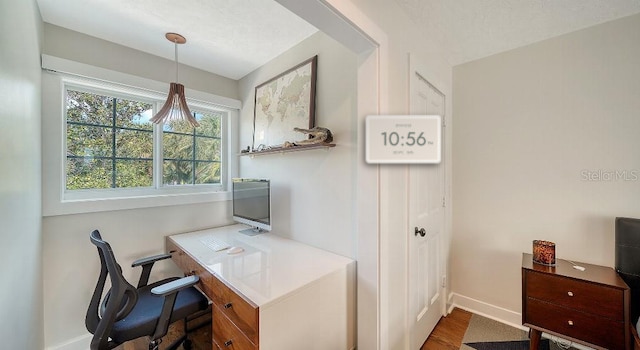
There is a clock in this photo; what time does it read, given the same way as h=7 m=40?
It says h=10 m=56
